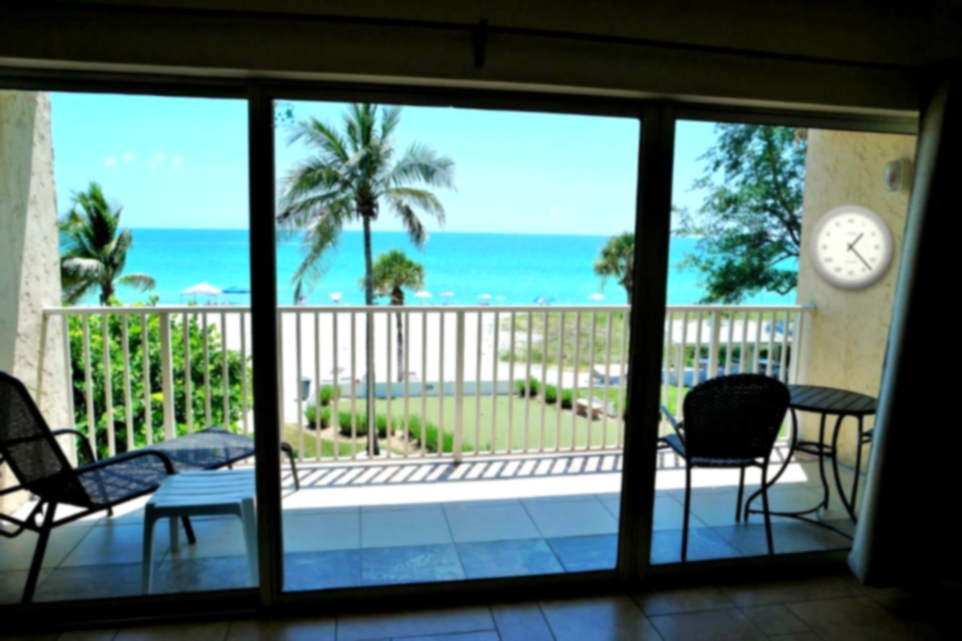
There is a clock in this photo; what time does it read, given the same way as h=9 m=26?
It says h=1 m=23
